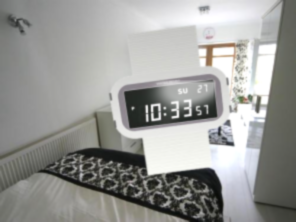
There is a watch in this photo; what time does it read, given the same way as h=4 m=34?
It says h=10 m=33
